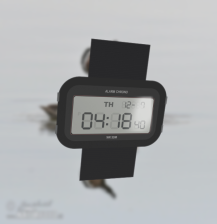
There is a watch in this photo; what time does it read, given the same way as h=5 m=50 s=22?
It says h=4 m=18 s=40
